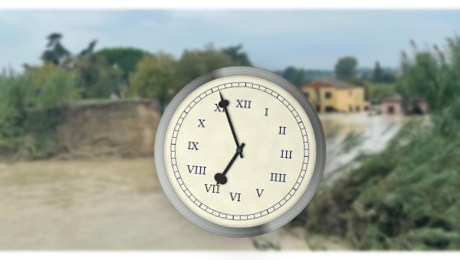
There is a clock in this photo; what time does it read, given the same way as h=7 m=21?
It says h=6 m=56
